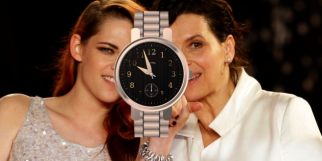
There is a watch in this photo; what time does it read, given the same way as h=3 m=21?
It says h=9 m=57
